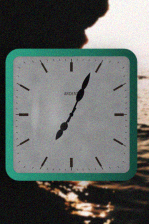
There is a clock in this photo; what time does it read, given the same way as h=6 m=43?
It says h=7 m=4
